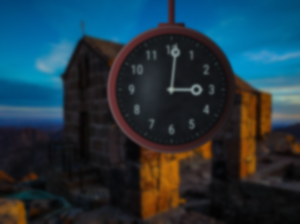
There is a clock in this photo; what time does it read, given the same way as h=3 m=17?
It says h=3 m=1
